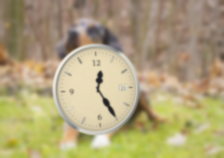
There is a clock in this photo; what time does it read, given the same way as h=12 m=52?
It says h=12 m=25
